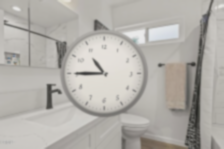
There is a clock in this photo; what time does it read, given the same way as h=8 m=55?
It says h=10 m=45
